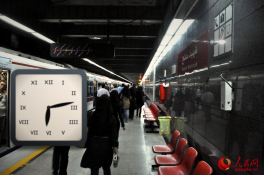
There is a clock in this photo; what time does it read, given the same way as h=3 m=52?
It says h=6 m=13
